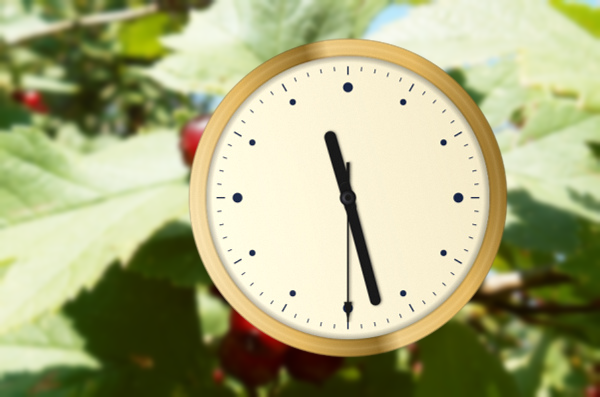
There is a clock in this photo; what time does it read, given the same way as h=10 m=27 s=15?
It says h=11 m=27 s=30
